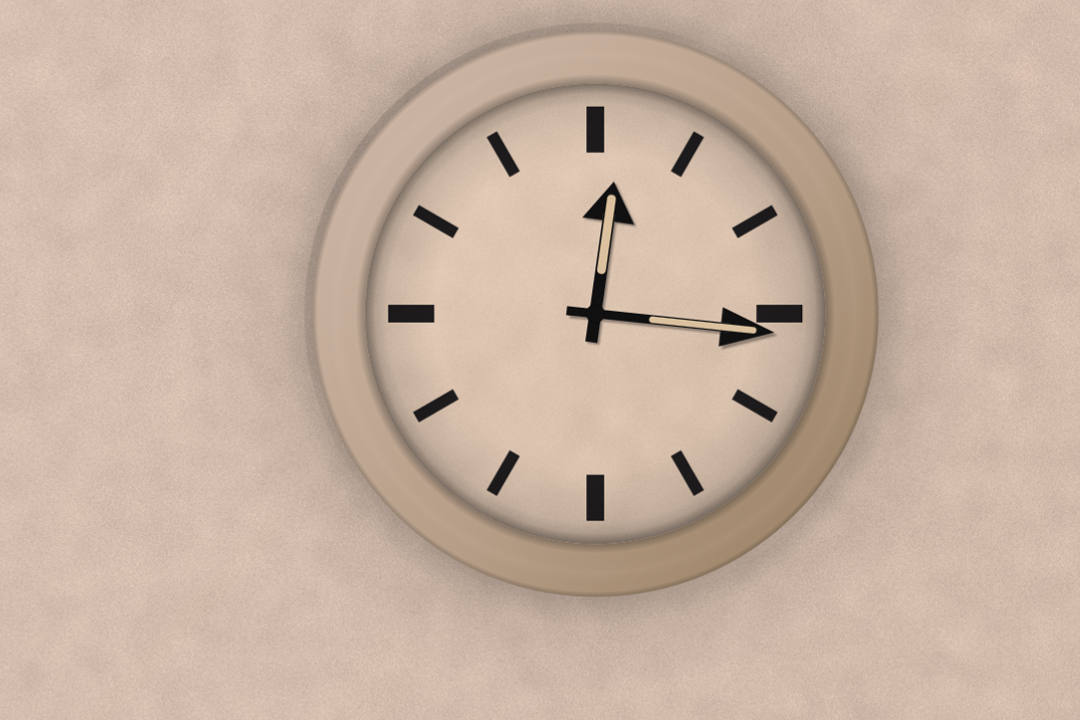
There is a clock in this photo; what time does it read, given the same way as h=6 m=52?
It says h=12 m=16
